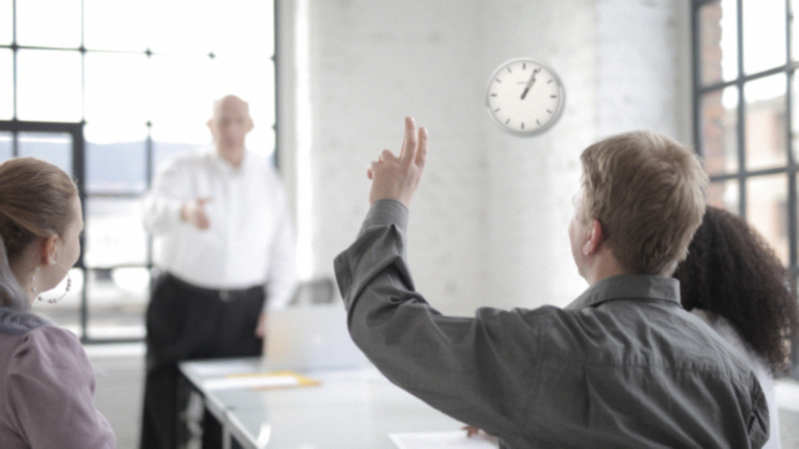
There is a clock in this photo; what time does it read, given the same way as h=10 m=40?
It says h=1 m=4
